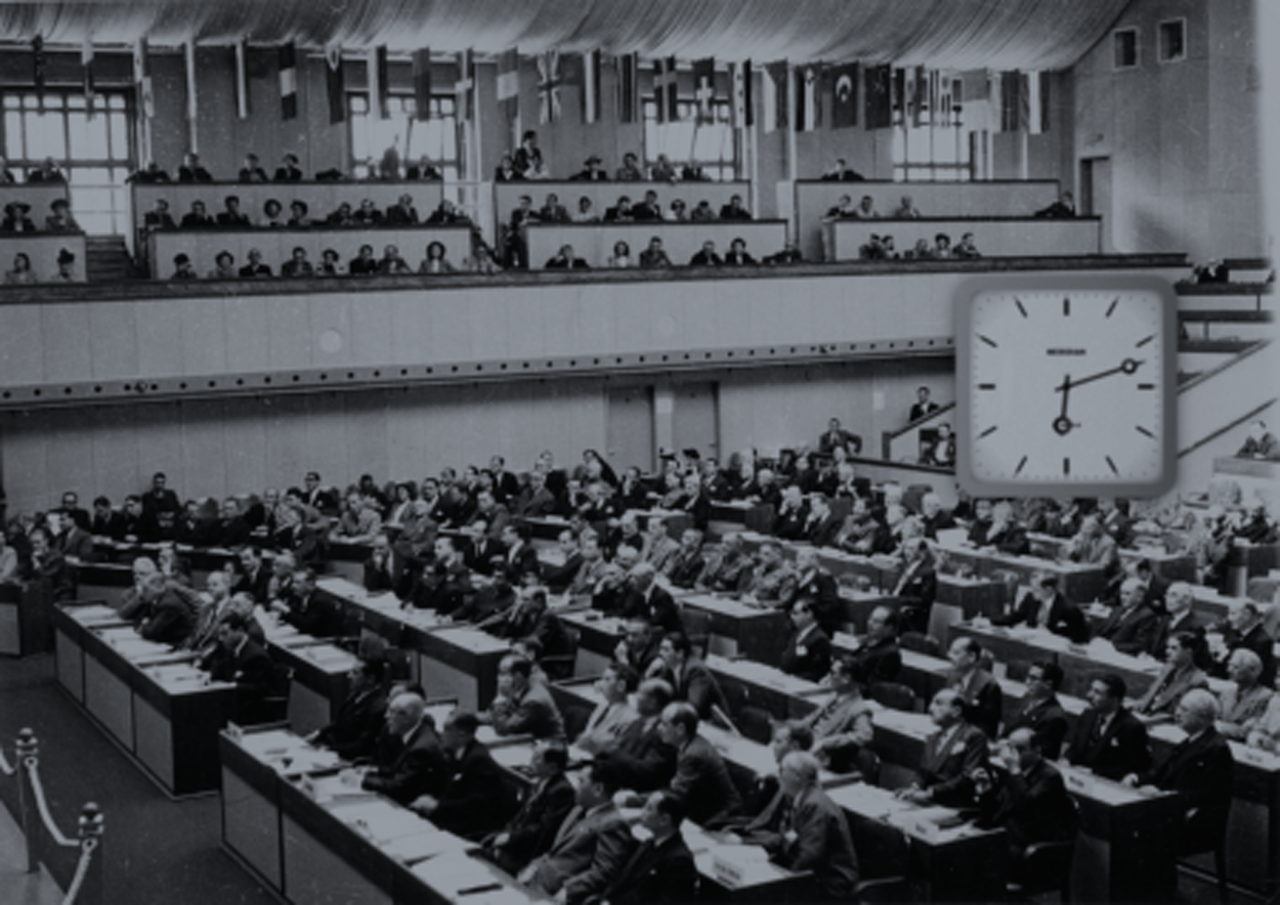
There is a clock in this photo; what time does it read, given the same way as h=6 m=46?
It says h=6 m=12
